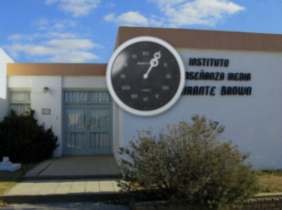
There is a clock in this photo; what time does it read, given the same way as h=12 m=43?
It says h=1 m=5
